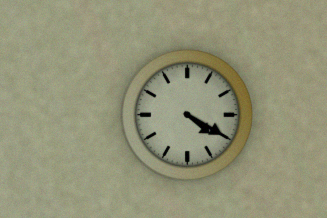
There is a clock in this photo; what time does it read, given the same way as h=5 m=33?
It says h=4 m=20
